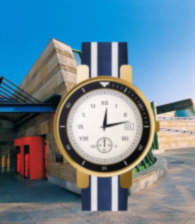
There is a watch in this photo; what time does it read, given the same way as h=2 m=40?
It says h=12 m=13
